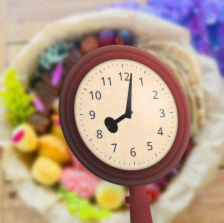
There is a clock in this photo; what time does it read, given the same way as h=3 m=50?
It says h=8 m=2
